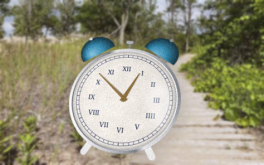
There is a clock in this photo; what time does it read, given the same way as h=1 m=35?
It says h=12 m=52
